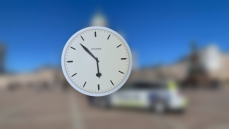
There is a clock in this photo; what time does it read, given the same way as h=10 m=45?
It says h=5 m=53
